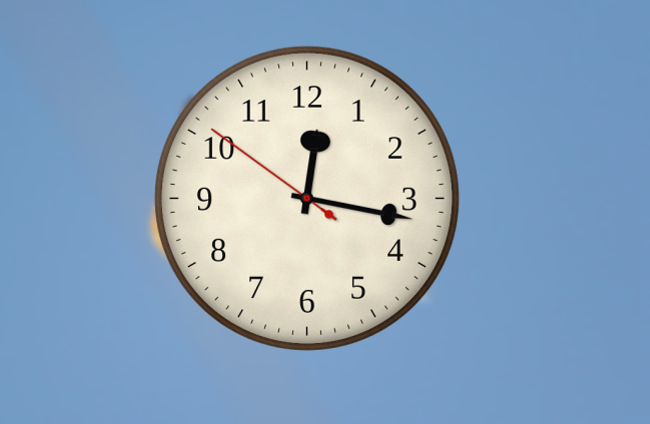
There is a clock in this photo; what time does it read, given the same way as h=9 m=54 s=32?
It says h=12 m=16 s=51
